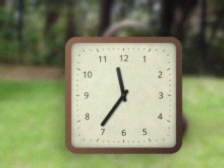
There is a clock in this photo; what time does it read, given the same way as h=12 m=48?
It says h=11 m=36
